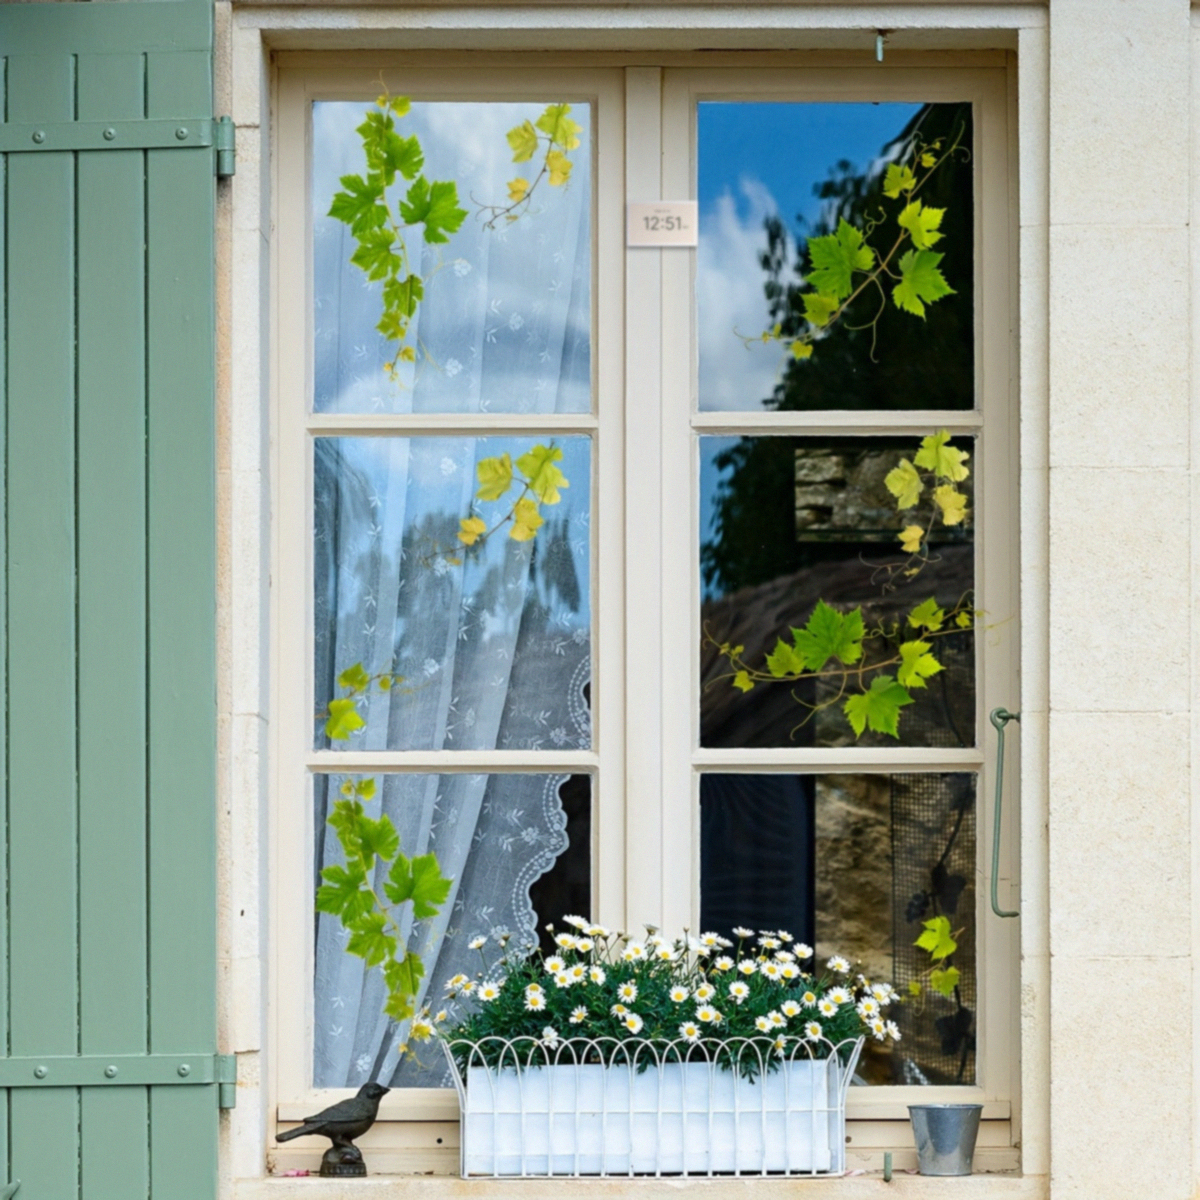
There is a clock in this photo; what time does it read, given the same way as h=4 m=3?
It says h=12 m=51
